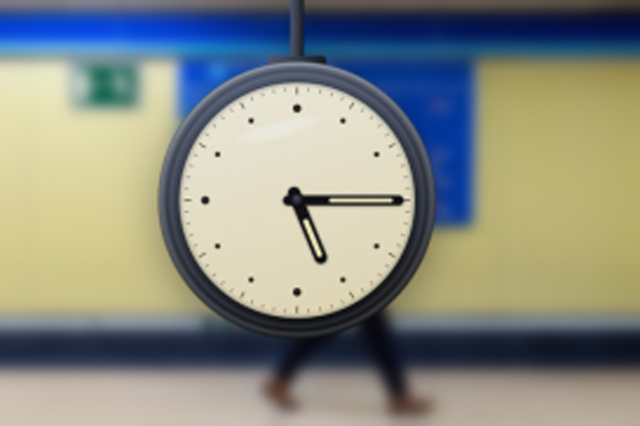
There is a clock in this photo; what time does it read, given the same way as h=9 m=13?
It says h=5 m=15
